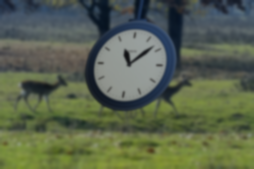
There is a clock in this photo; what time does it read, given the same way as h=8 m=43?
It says h=11 m=8
